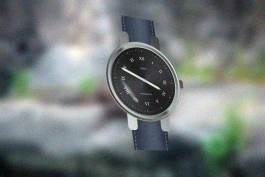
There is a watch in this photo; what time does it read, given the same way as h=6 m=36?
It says h=3 m=49
